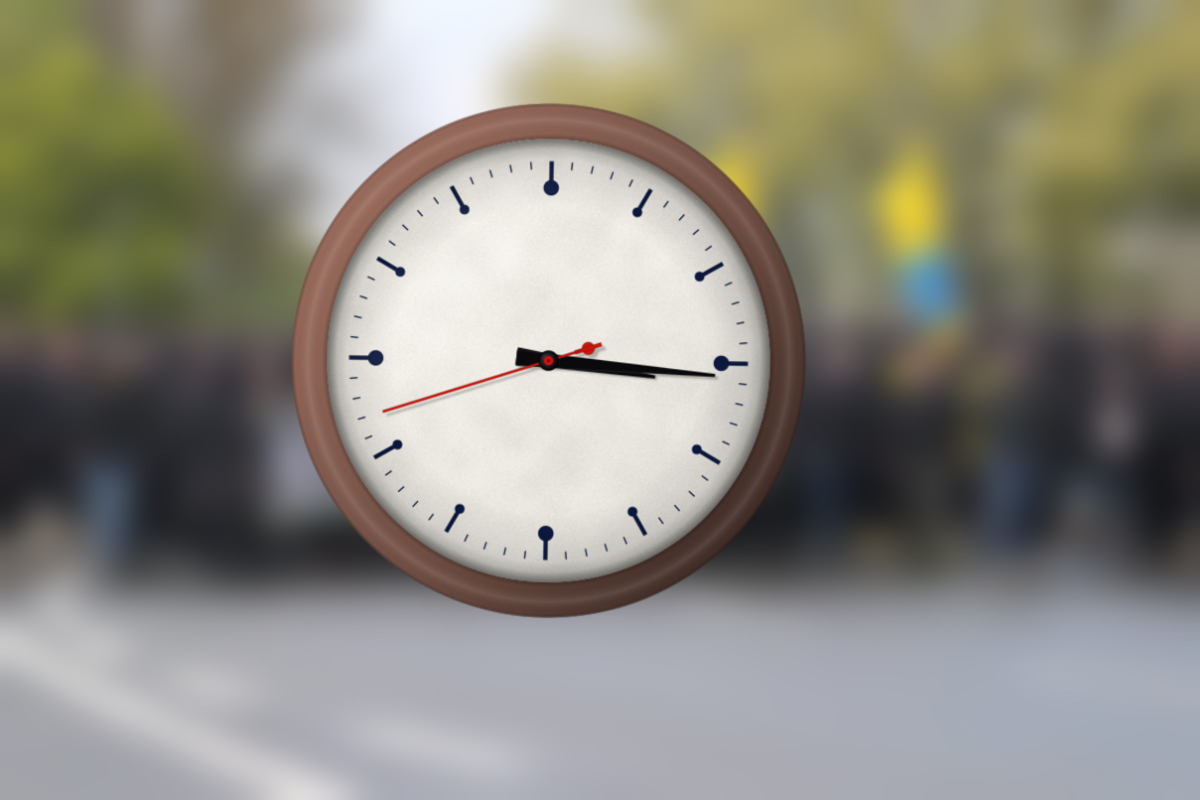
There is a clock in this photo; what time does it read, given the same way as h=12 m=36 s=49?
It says h=3 m=15 s=42
